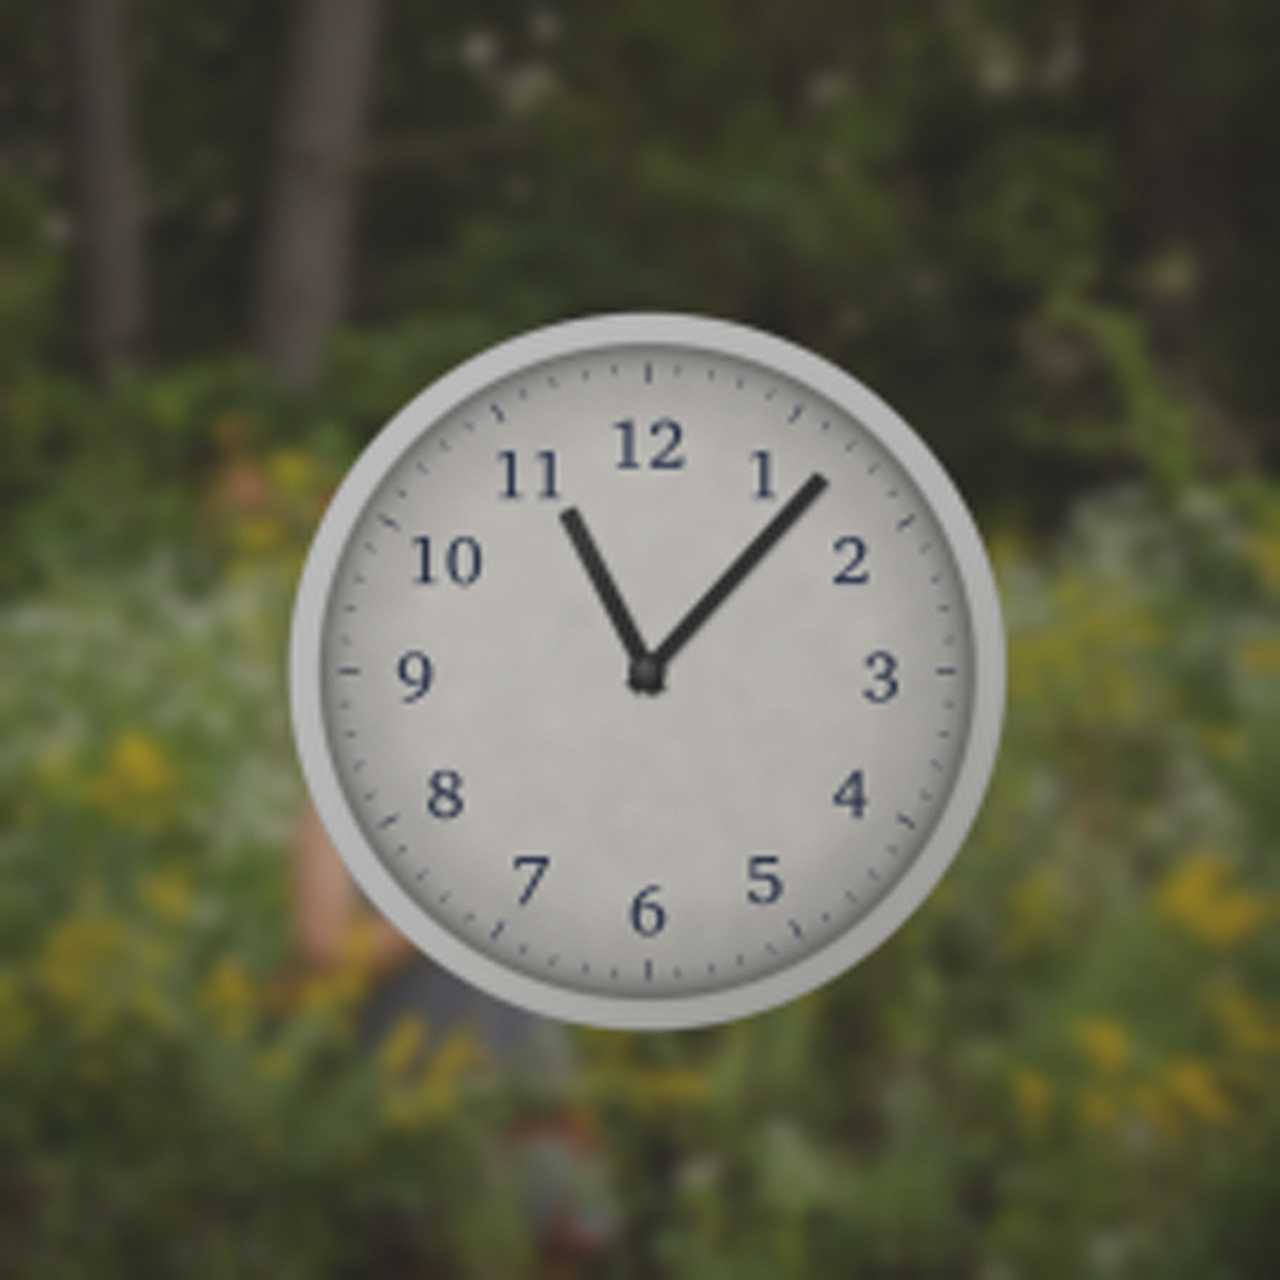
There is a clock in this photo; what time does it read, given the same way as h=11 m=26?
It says h=11 m=7
